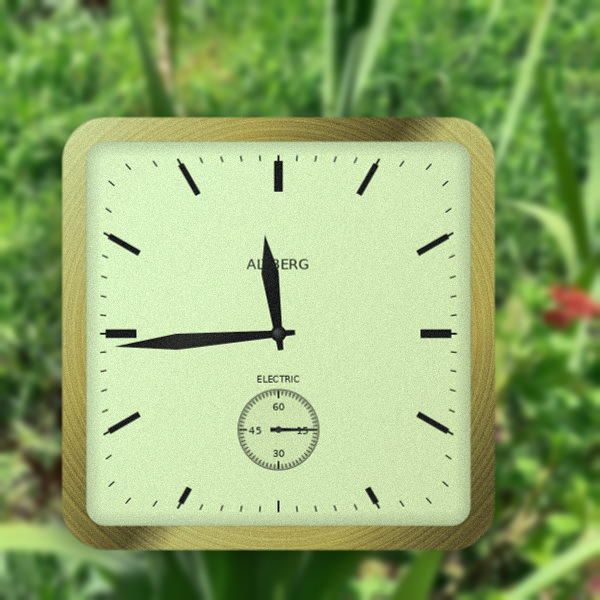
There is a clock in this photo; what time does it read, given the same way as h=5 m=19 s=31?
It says h=11 m=44 s=15
